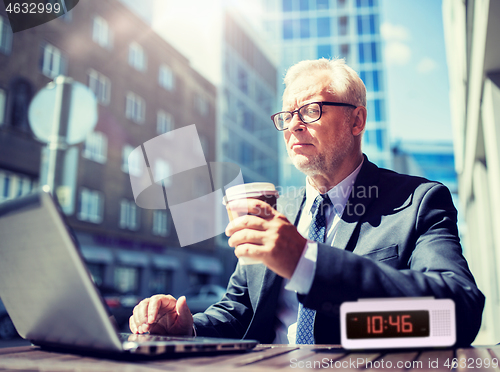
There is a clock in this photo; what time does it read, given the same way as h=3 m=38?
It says h=10 m=46
